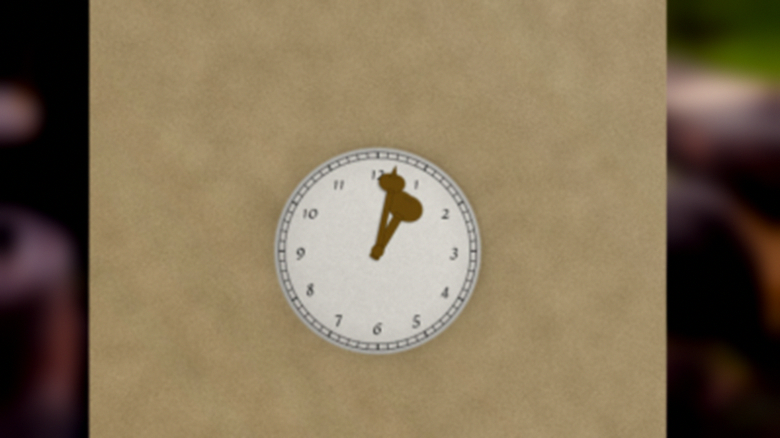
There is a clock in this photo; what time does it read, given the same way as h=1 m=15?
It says h=1 m=2
